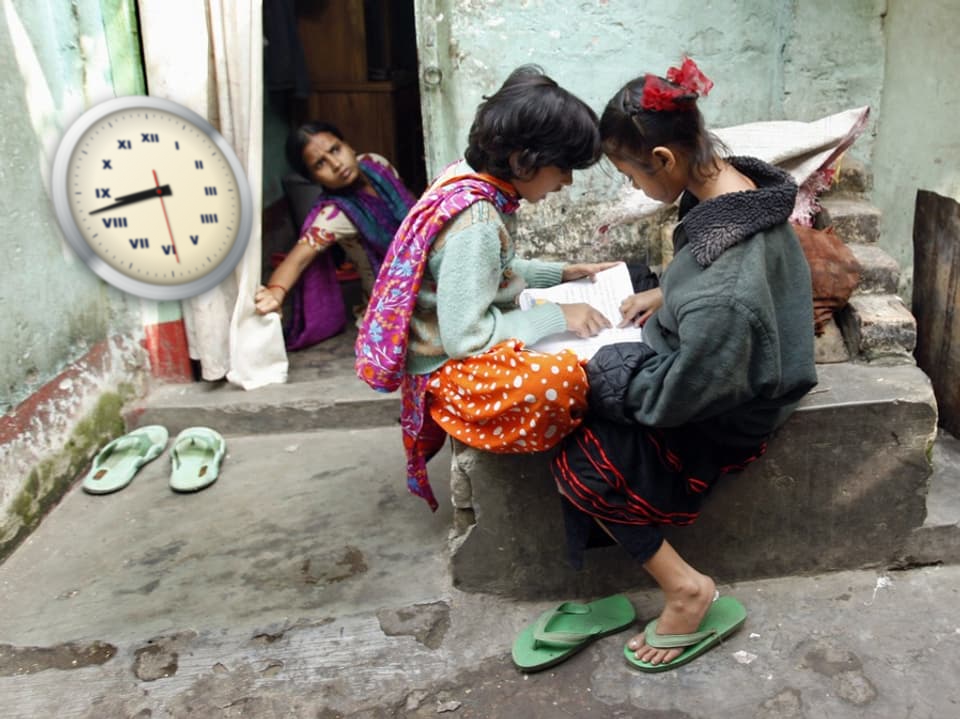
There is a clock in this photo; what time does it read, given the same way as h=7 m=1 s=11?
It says h=8 m=42 s=29
